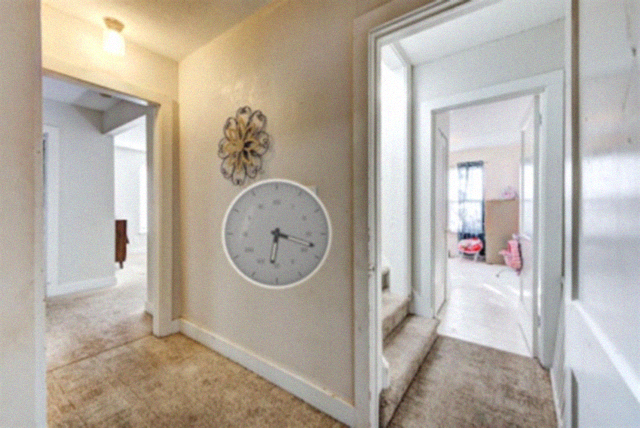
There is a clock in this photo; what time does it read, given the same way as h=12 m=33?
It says h=6 m=18
